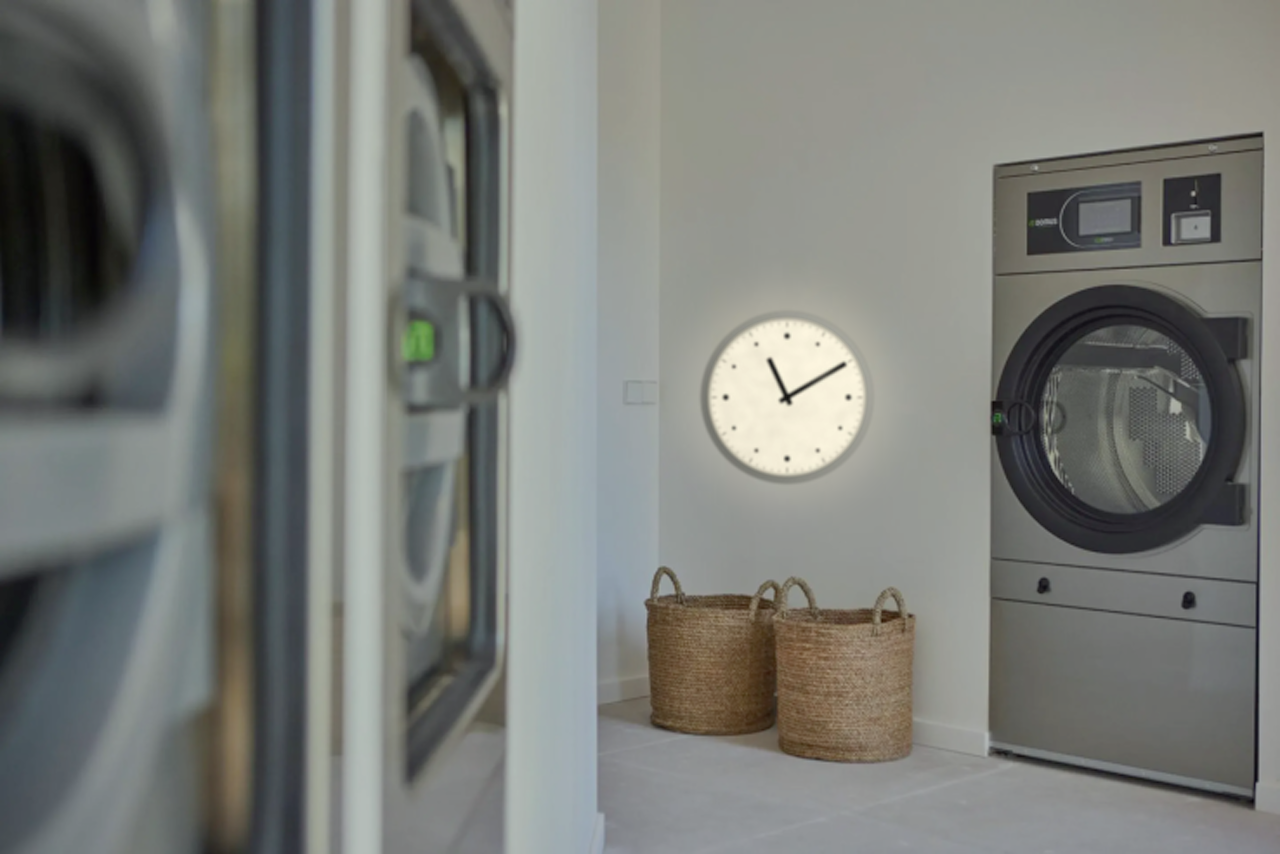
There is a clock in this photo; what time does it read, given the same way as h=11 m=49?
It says h=11 m=10
